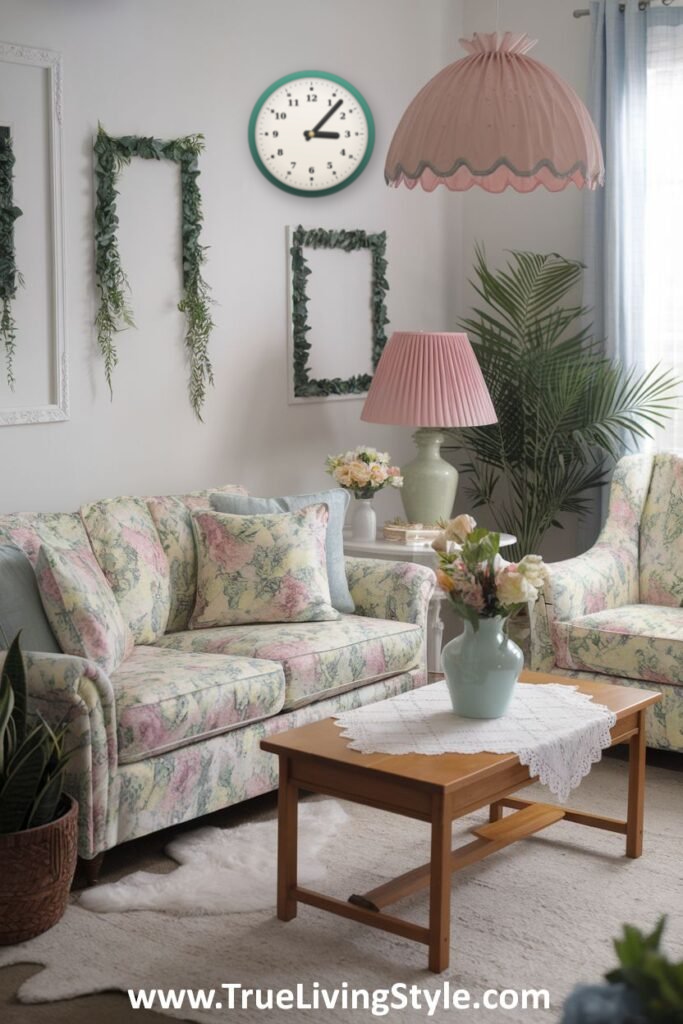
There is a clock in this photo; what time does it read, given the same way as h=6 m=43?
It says h=3 m=7
